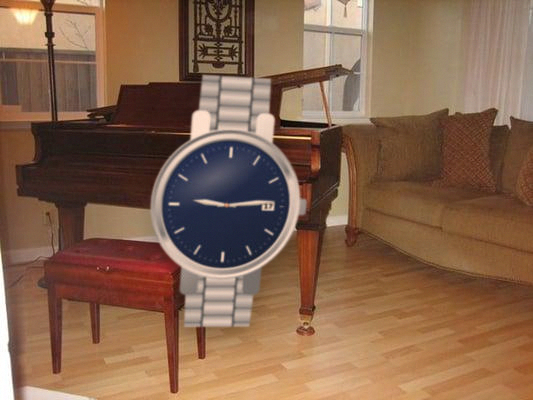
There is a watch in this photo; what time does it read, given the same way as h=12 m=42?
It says h=9 m=14
